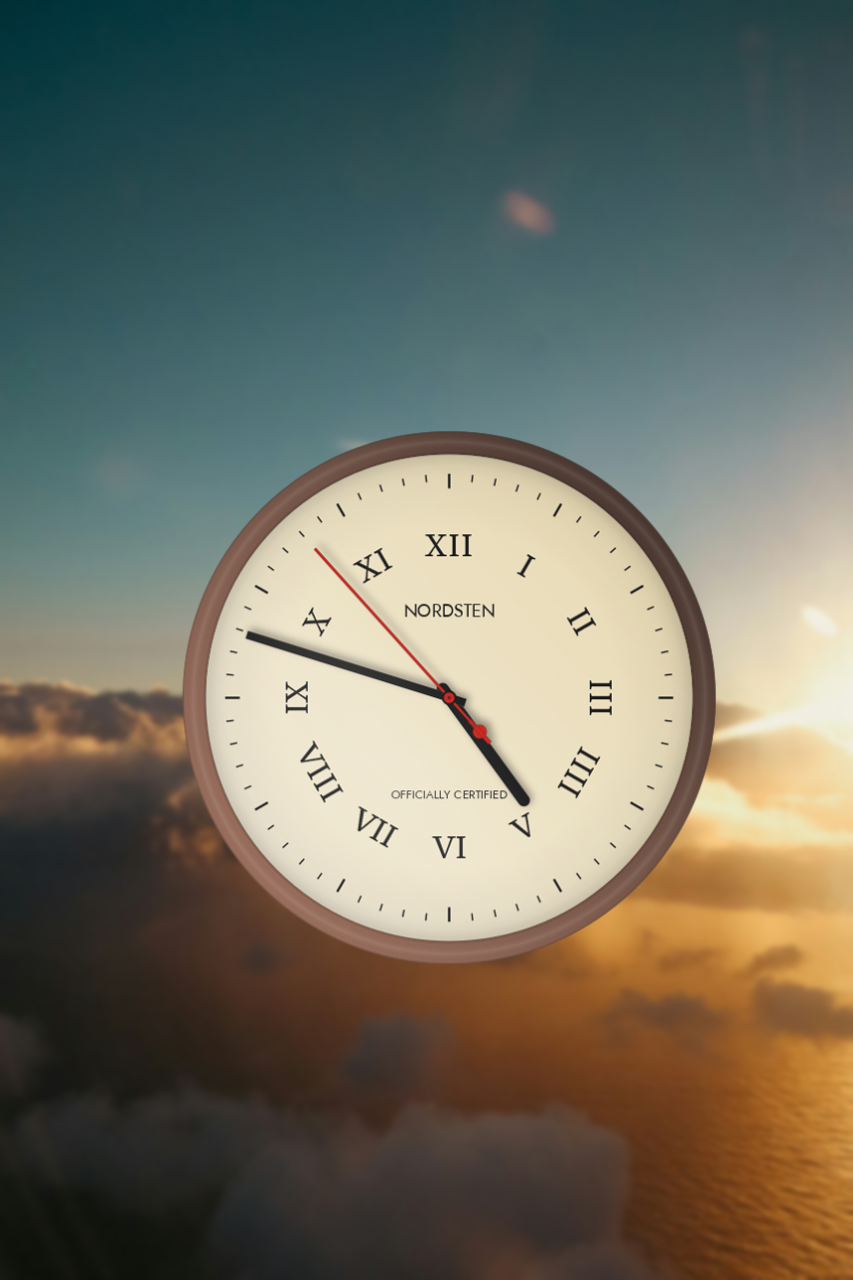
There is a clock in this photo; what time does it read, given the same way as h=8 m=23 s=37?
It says h=4 m=47 s=53
